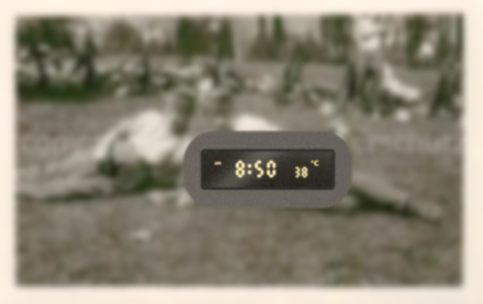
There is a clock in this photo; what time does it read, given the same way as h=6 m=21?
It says h=8 m=50
